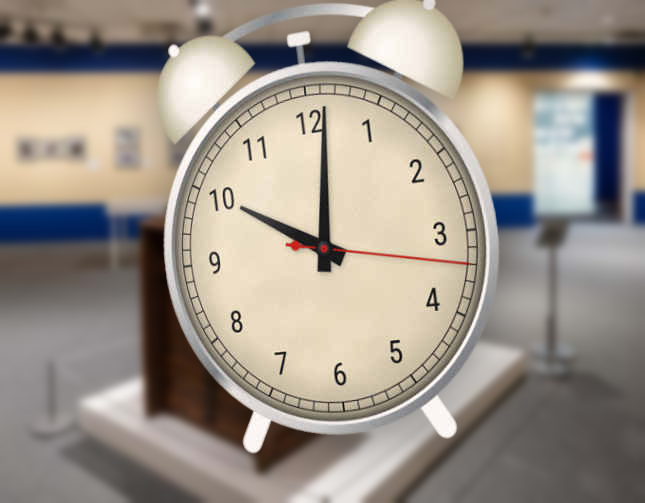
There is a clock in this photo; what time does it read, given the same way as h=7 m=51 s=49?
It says h=10 m=1 s=17
